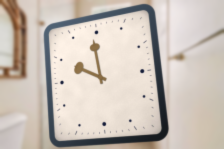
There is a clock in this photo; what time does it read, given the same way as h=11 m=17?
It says h=9 m=59
